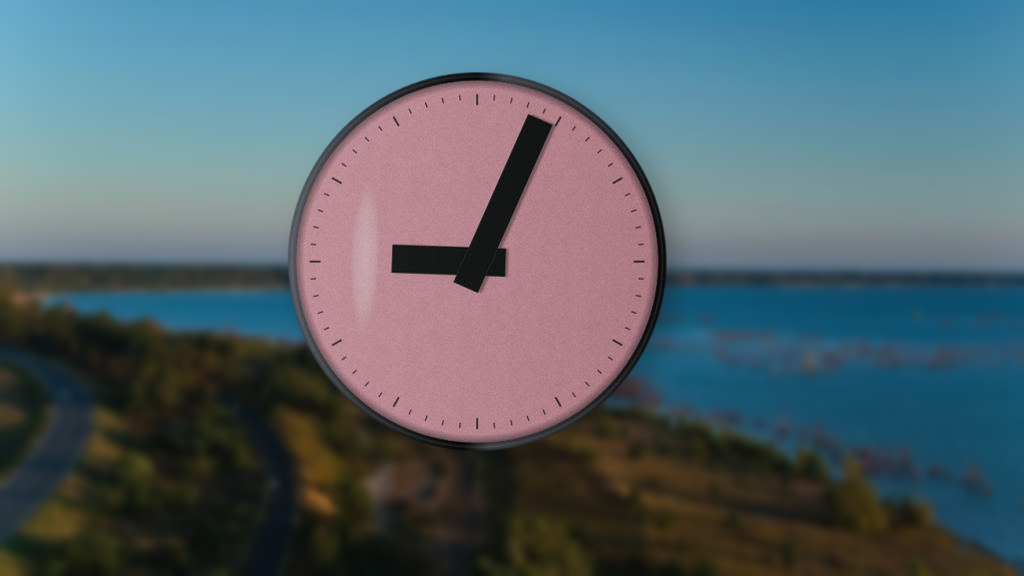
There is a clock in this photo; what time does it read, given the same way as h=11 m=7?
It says h=9 m=4
